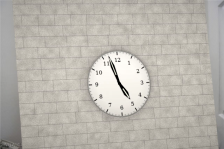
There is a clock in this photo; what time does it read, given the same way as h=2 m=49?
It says h=4 m=57
